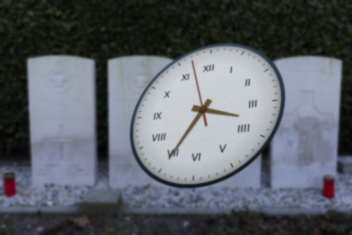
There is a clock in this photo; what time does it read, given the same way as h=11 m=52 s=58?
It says h=3 m=34 s=57
